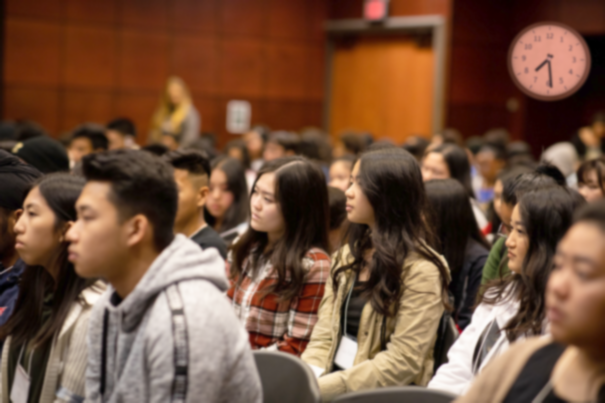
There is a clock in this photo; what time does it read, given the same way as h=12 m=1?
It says h=7 m=29
